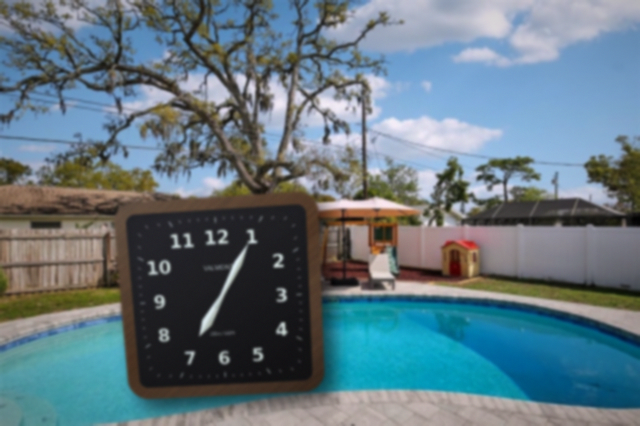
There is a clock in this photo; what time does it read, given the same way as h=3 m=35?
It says h=7 m=5
